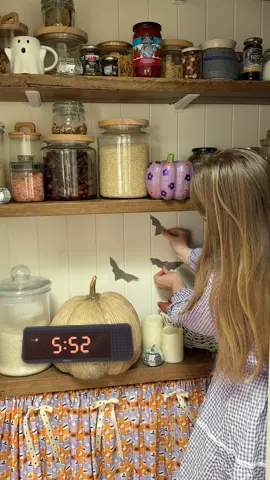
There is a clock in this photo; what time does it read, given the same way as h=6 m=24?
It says h=5 m=52
